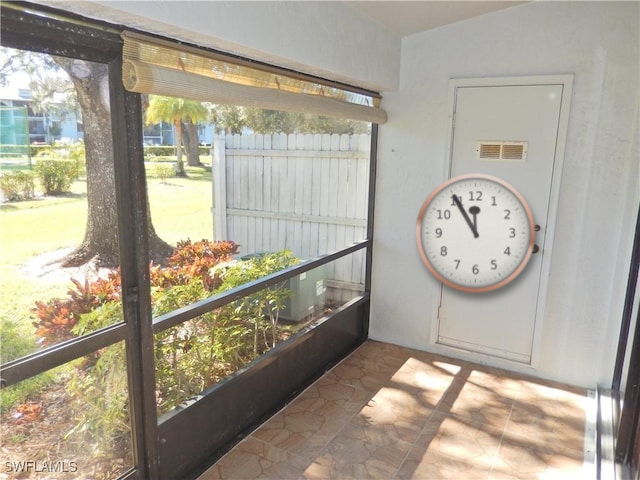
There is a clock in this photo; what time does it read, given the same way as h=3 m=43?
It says h=11 m=55
